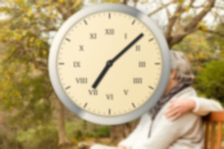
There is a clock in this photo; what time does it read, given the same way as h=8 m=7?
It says h=7 m=8
